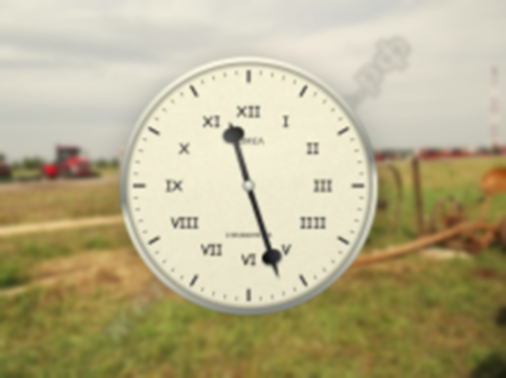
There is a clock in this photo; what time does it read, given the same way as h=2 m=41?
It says h=11 m=27
